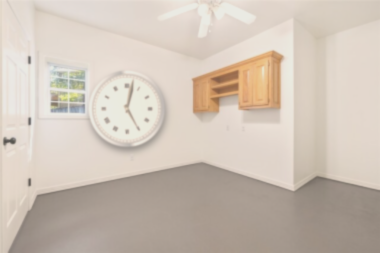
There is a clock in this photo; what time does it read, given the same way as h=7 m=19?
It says h=5 m=2
